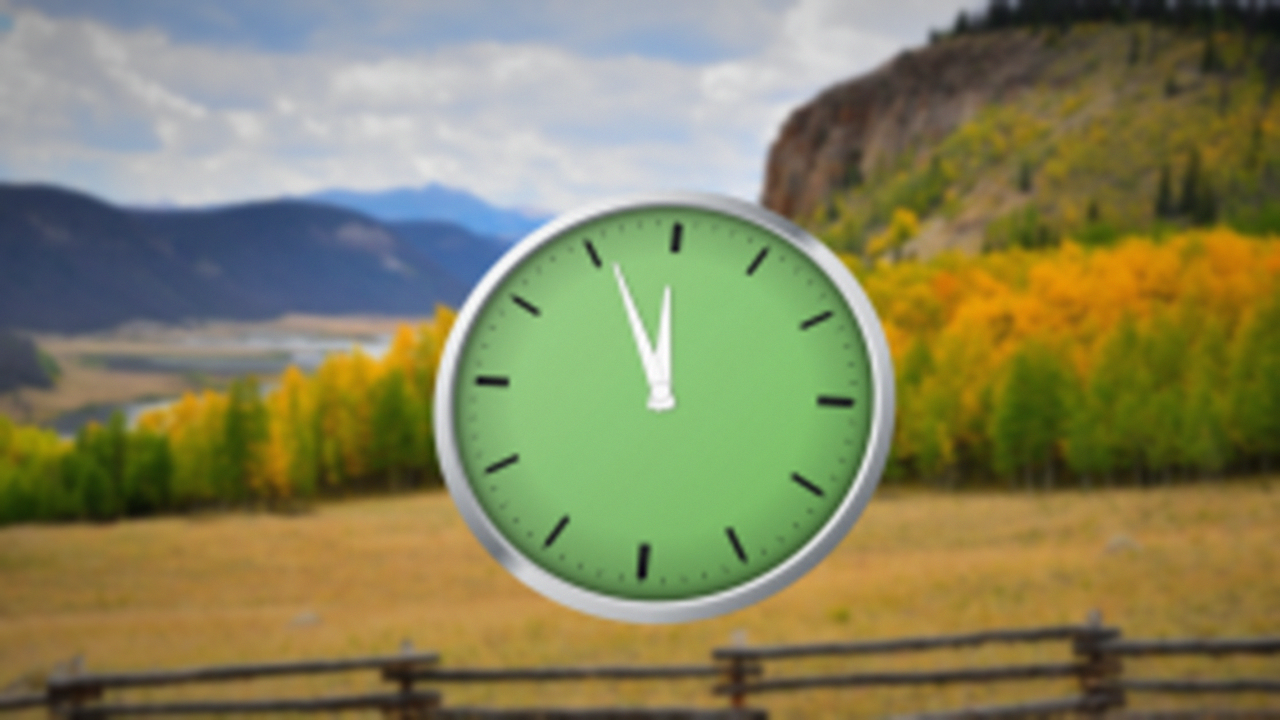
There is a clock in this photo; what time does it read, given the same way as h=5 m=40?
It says h=11 m=56
